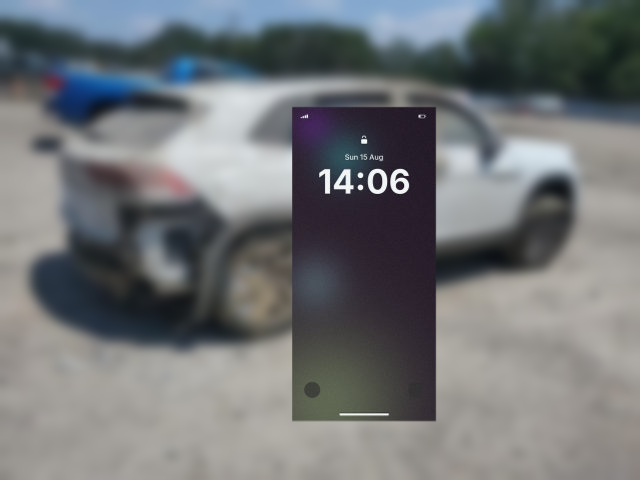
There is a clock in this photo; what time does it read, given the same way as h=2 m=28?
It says h=14 m=6
